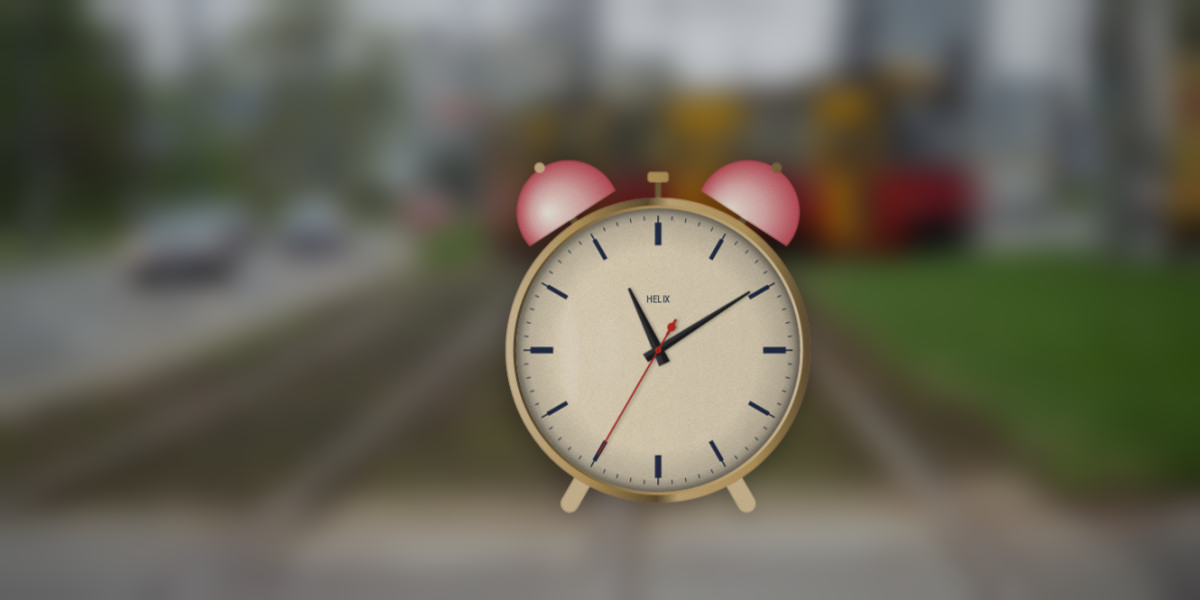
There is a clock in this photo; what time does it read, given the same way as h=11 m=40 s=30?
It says h=11 m=9 s=35
